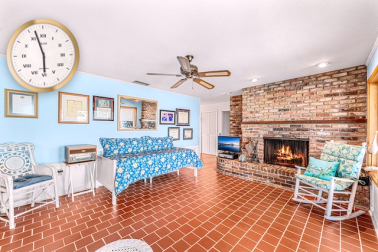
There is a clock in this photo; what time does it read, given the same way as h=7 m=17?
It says h=5 m=57
